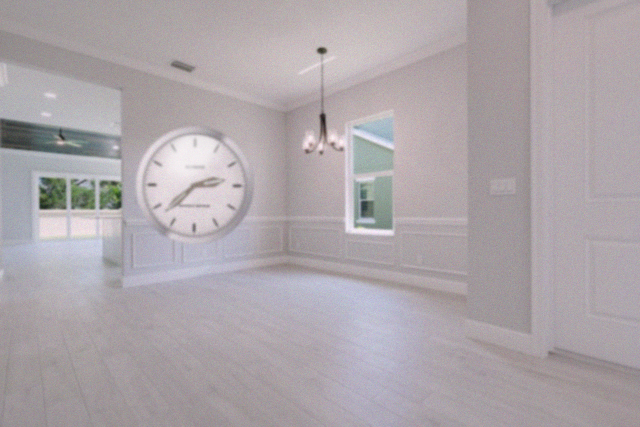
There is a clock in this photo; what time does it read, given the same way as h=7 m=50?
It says h=2 m=38
